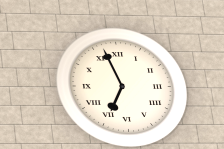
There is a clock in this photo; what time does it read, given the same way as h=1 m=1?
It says h=6 m=57
